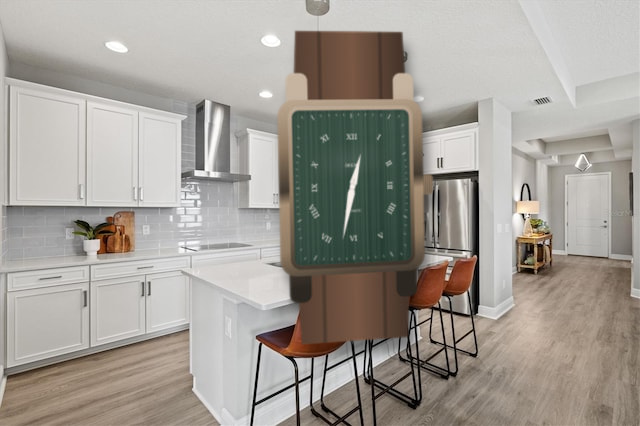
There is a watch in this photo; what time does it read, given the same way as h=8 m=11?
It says h=12 m=32
